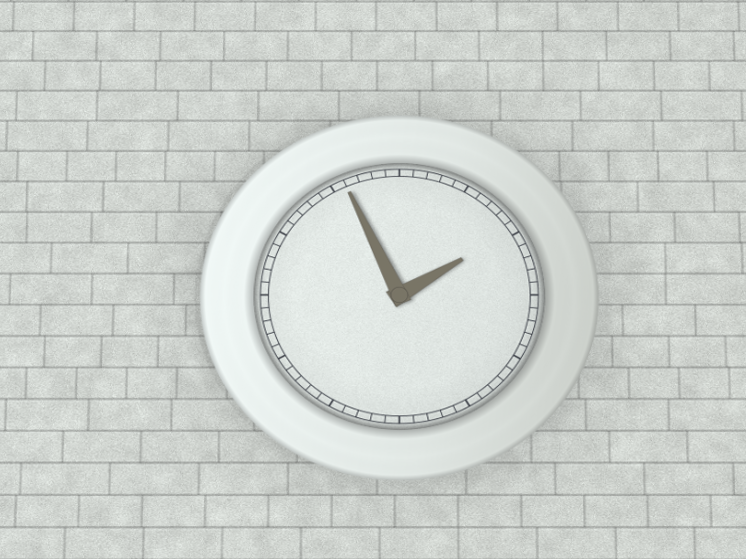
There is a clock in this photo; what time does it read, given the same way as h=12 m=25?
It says h=1 m=56
